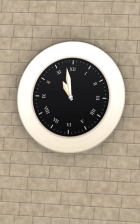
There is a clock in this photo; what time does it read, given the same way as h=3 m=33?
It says h=10 m=58
